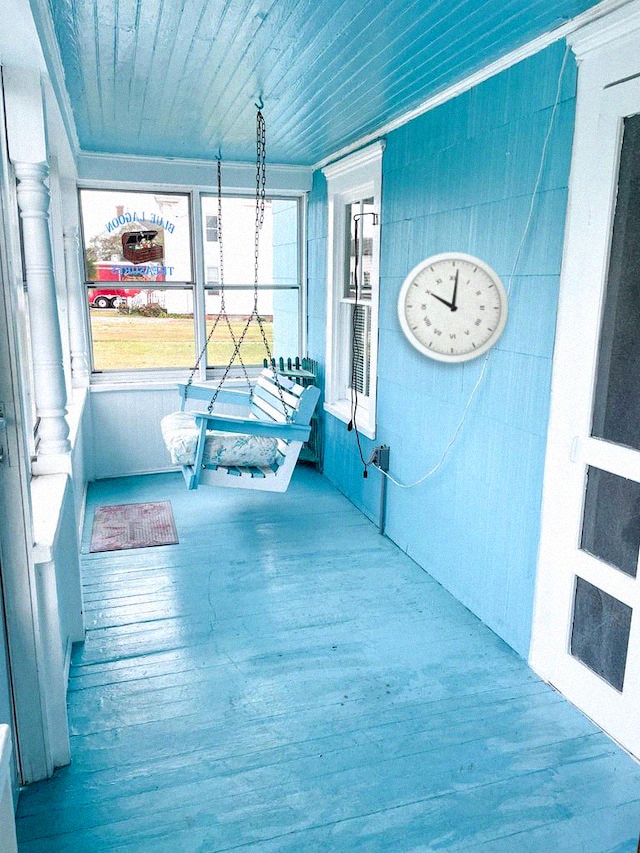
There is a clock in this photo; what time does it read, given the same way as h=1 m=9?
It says h=10 m=1
